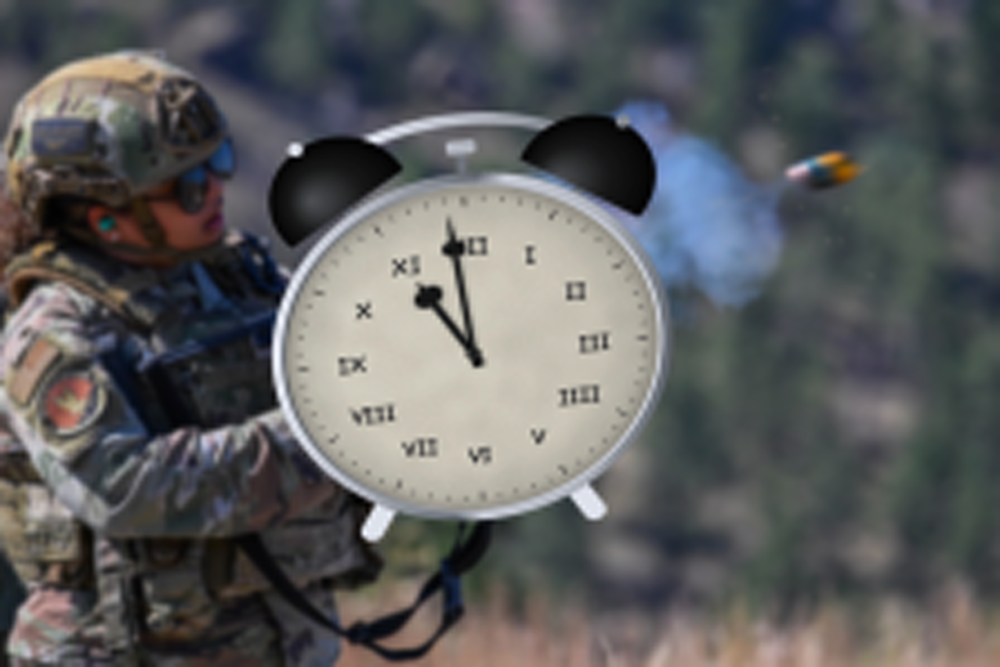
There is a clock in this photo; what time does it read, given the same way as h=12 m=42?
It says h=10 m=59
